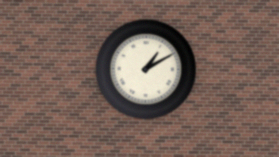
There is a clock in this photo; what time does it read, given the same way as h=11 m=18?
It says h=1 m=10
